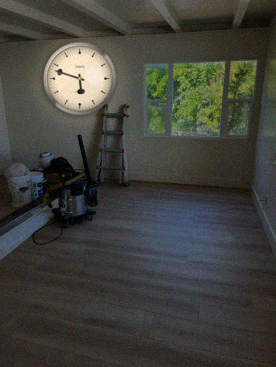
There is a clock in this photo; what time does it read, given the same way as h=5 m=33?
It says h=5 m=48
